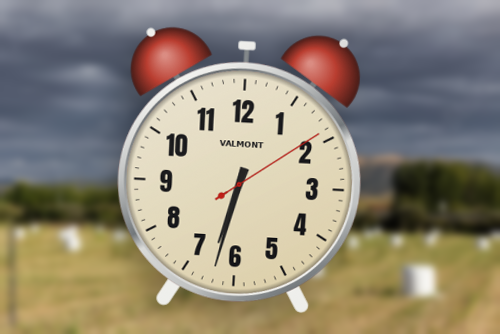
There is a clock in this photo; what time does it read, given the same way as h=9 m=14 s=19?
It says h=6 m=32 s=9
